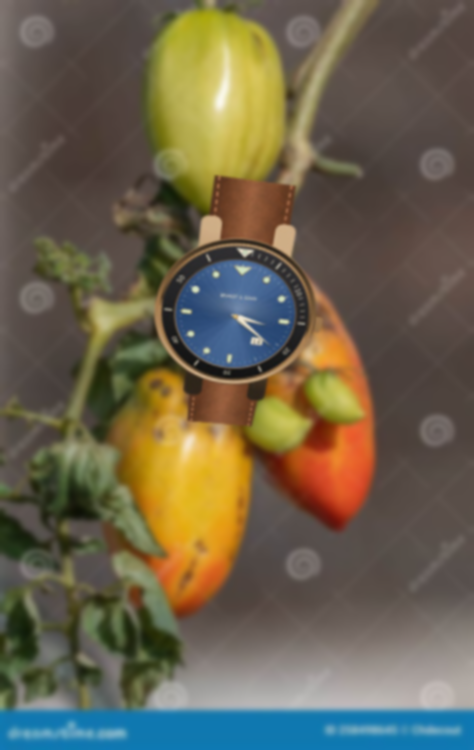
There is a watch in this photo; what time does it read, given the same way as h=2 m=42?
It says h=3 m=21
